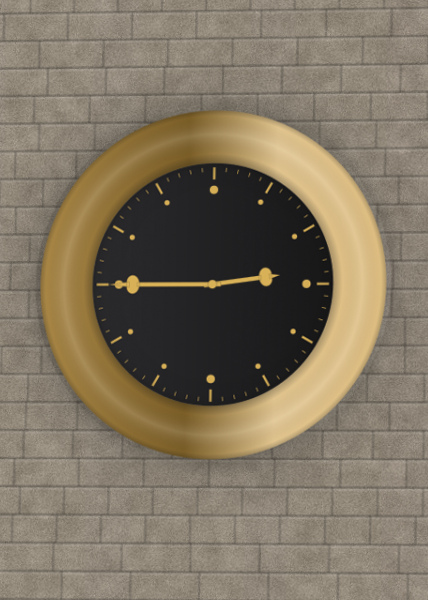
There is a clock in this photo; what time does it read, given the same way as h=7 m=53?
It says h=2 m=45
